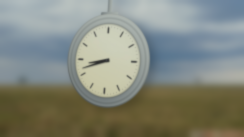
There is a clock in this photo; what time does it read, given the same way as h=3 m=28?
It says h=8 m=42
